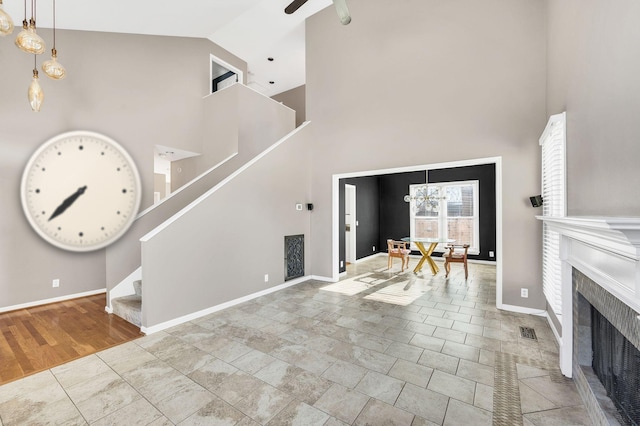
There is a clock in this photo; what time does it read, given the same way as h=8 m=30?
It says h=7 m=38
